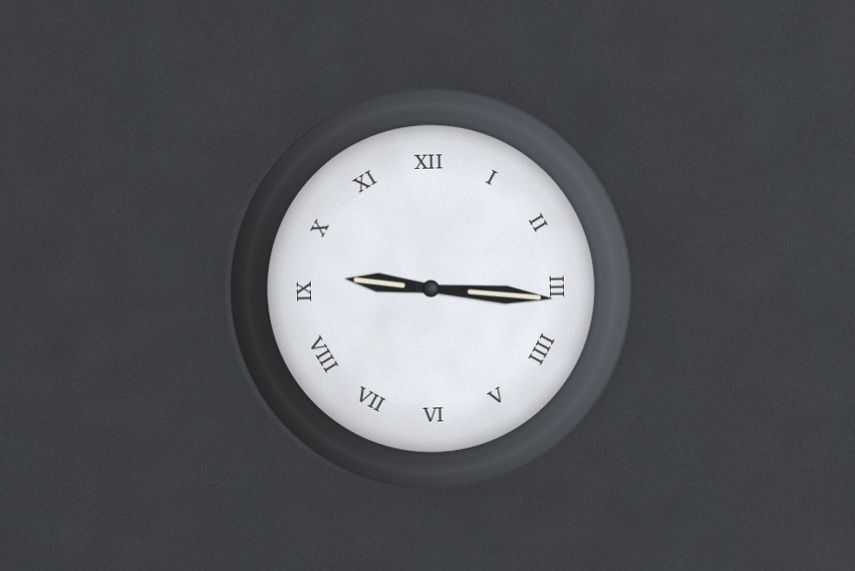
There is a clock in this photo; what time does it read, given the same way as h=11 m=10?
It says h=9 m=16
